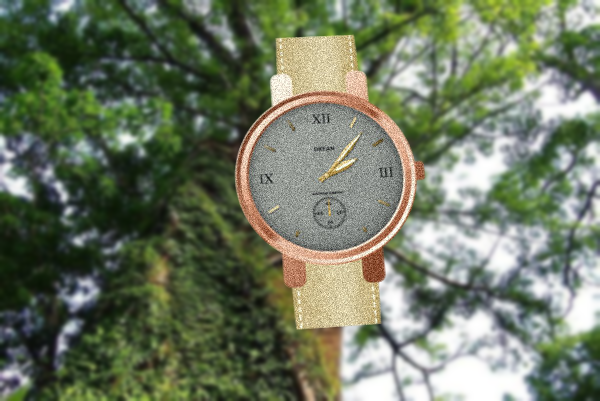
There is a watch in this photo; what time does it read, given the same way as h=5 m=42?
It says h=2 m=7
